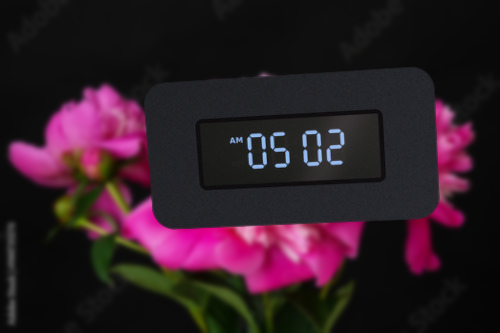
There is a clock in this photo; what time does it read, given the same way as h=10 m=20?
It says h=5 m=2
